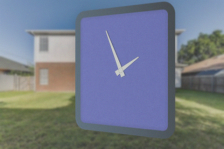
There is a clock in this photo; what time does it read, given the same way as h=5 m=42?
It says h=1 m=56
